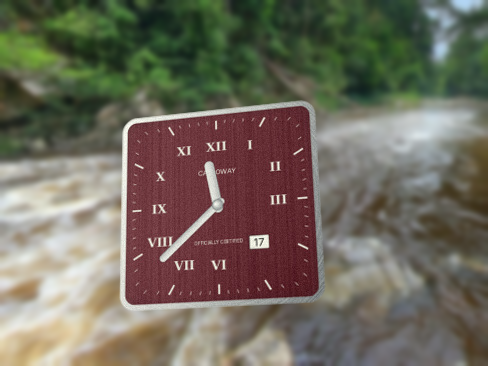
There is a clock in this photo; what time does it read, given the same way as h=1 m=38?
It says h=11 m=38
